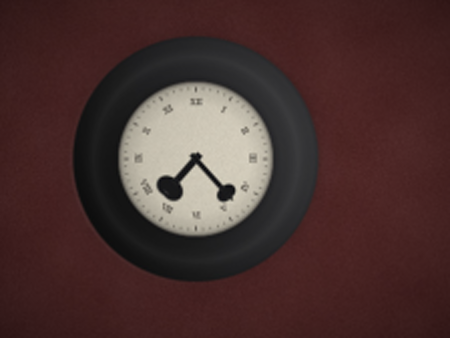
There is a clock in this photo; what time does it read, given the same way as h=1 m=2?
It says h=7 m=23
